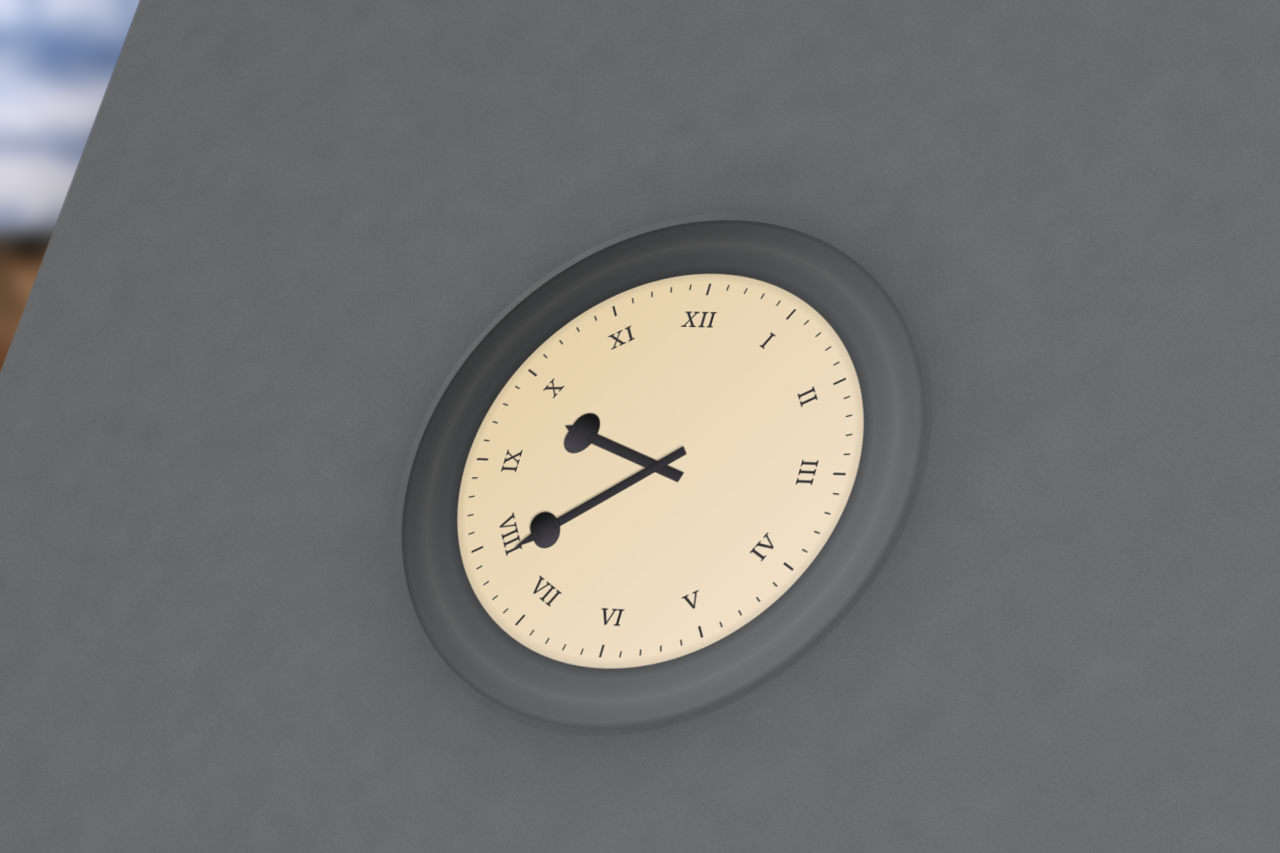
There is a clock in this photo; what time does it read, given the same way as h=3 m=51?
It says h=9 m=39
